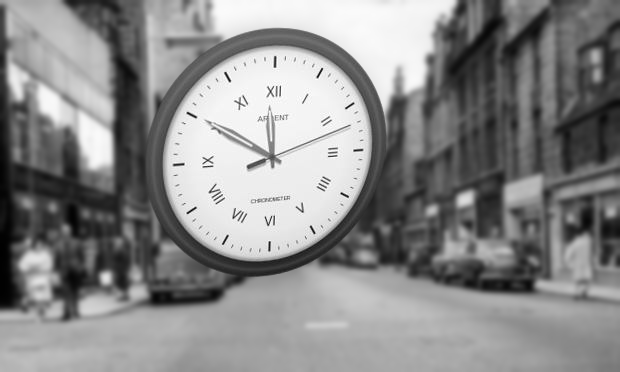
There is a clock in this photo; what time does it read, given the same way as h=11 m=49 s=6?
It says h=11 m=50 s=12
